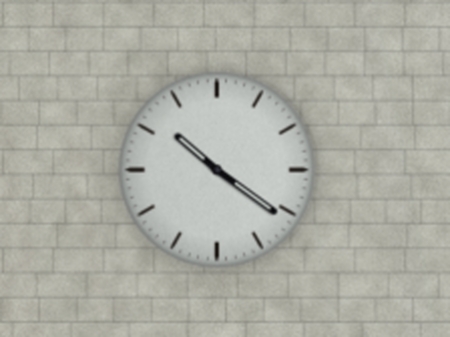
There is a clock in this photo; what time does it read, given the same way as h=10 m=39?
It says h=10 m=21
